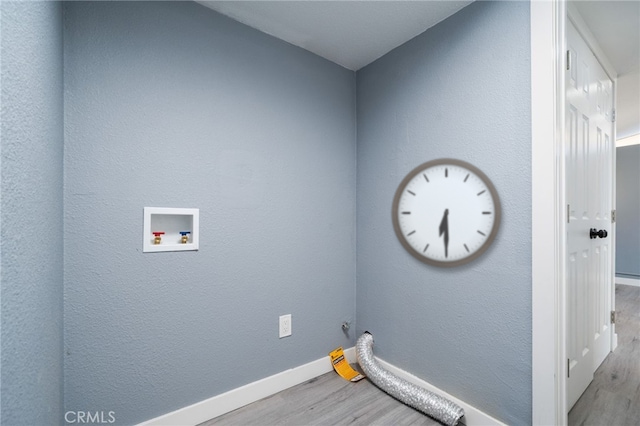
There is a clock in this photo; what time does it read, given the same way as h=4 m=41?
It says h=6 m=30
